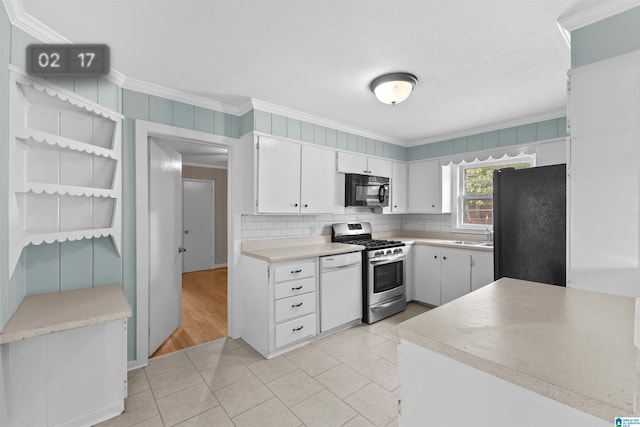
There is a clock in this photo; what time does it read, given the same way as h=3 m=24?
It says h=2 m=17
